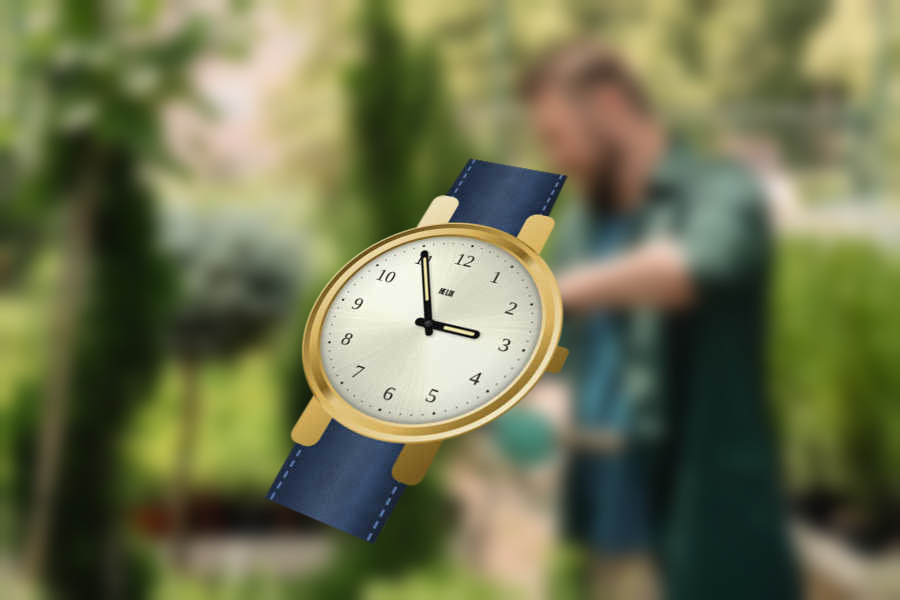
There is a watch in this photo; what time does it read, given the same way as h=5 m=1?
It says h=2 m=55
